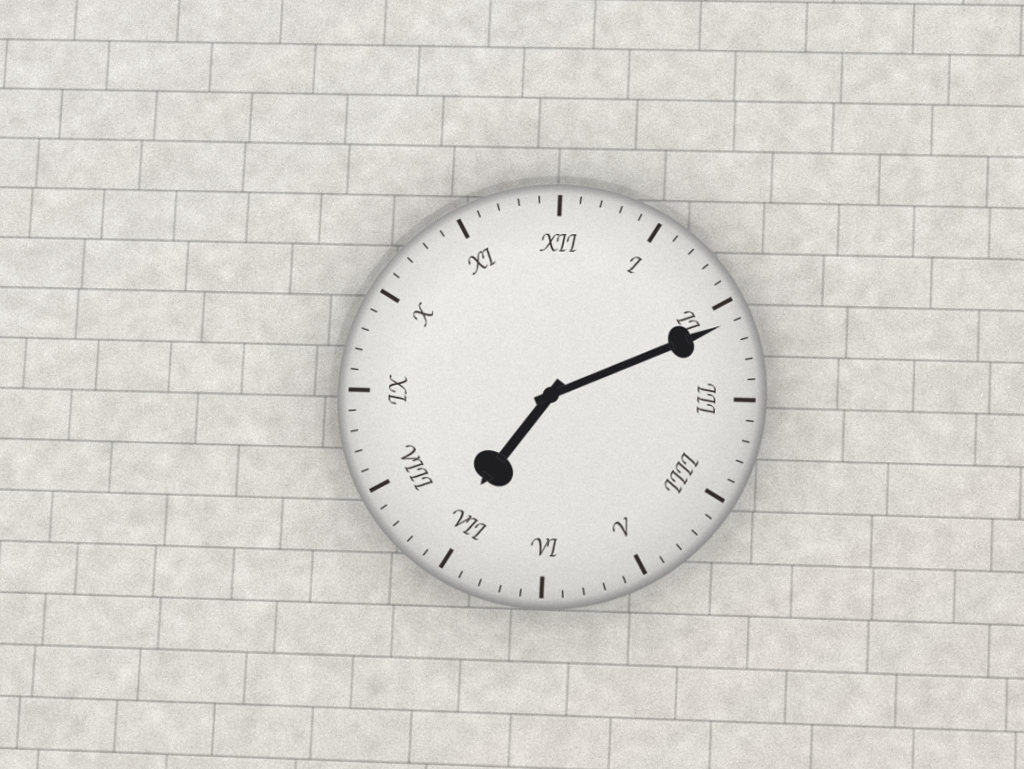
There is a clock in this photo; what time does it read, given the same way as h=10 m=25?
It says h=7 m=11
